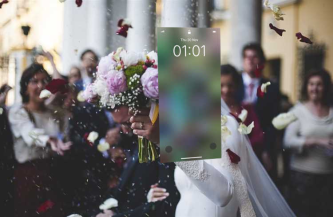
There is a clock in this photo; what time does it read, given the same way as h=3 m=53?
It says h=1 m=1
